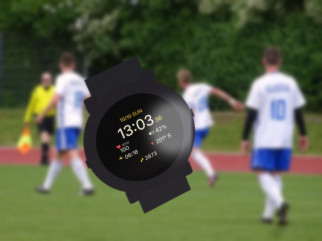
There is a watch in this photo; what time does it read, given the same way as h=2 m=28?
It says h=13 m=3
